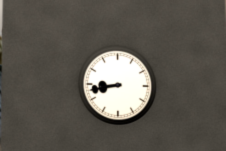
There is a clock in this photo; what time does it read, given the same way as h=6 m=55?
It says h=8 m=43
